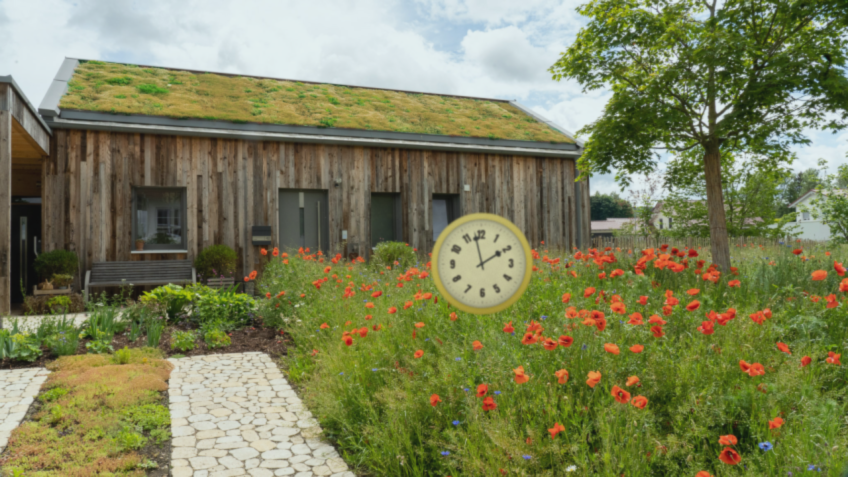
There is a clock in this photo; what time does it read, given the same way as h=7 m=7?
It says h=1 m=58
